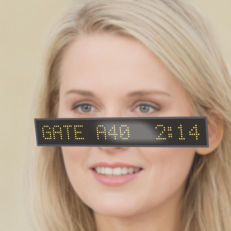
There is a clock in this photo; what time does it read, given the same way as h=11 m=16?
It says h=2 m=14
